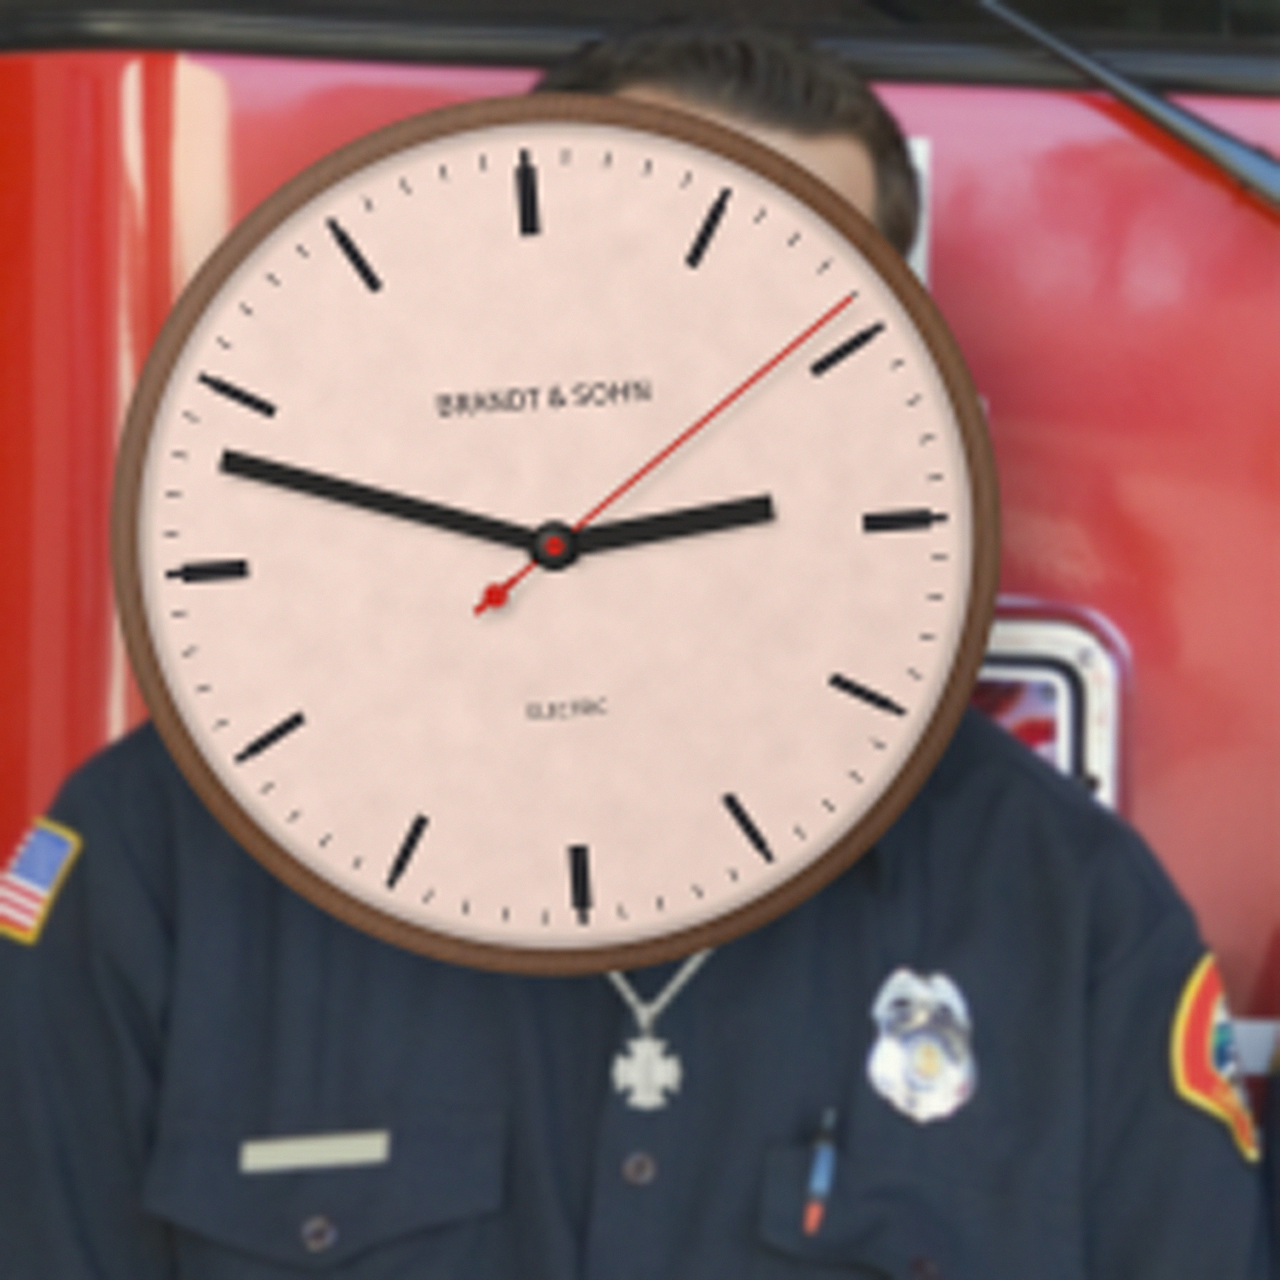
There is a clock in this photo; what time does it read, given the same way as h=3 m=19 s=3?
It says h=2 m=48 s=9
